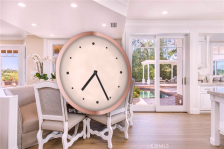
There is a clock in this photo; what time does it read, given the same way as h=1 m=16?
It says h=7 m=26
